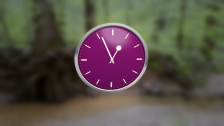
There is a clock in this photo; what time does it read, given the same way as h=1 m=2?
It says h=12 m=56
